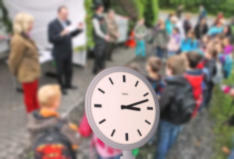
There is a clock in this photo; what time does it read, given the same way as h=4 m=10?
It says h=3 m=12
